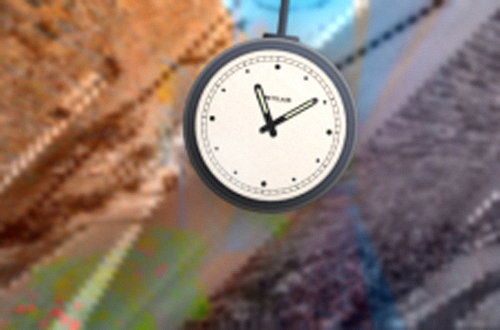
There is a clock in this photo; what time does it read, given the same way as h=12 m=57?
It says h=11 m=9
